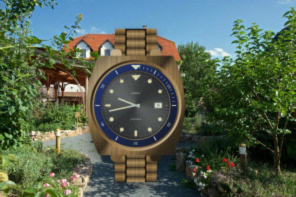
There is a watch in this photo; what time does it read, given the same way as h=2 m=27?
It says h=9 m=43
